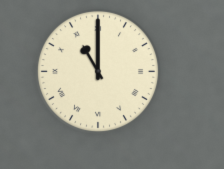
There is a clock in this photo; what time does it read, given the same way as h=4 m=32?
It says h=11 m=0
